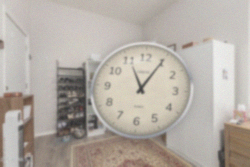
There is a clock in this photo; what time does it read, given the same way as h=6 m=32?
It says h=11 m=5
